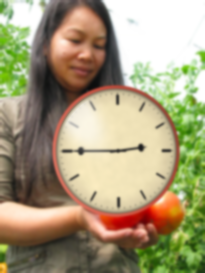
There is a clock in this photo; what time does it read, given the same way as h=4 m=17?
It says h=2 m=45
